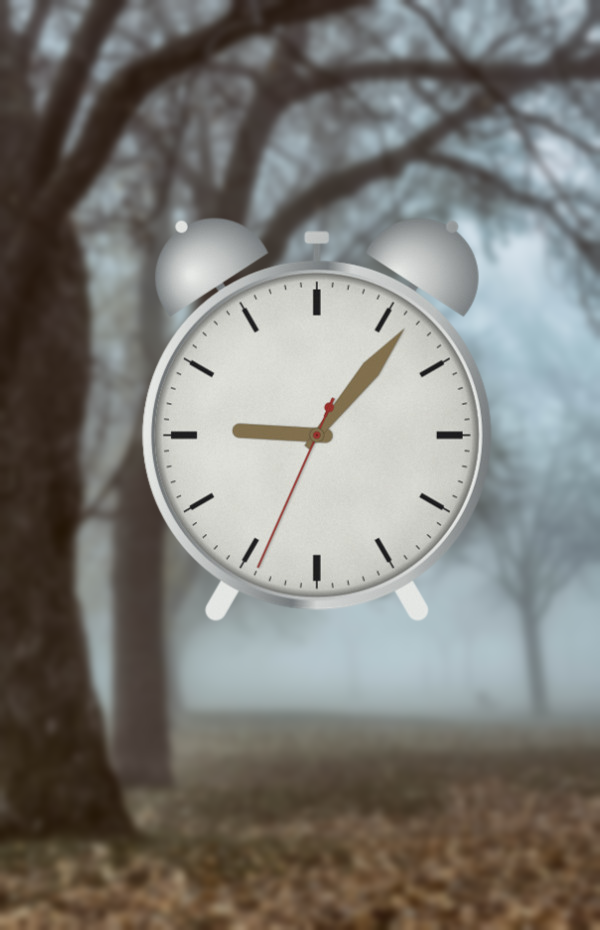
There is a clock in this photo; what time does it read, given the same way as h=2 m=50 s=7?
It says h=9 m=6 s=34
